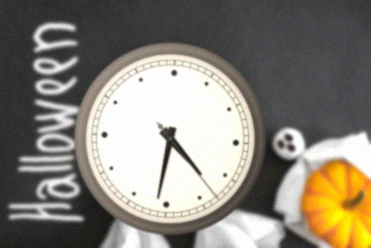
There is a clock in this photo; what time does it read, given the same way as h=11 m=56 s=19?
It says h=4 m=31 s=23
